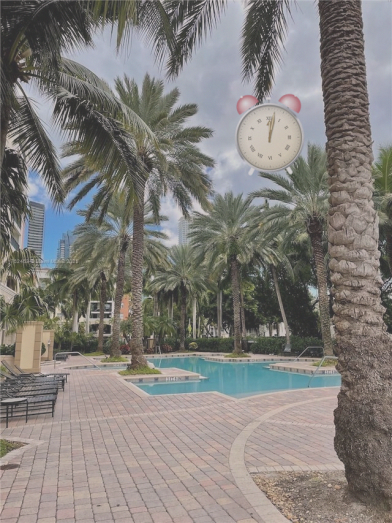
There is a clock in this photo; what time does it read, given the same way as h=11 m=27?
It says h=12 m=2
